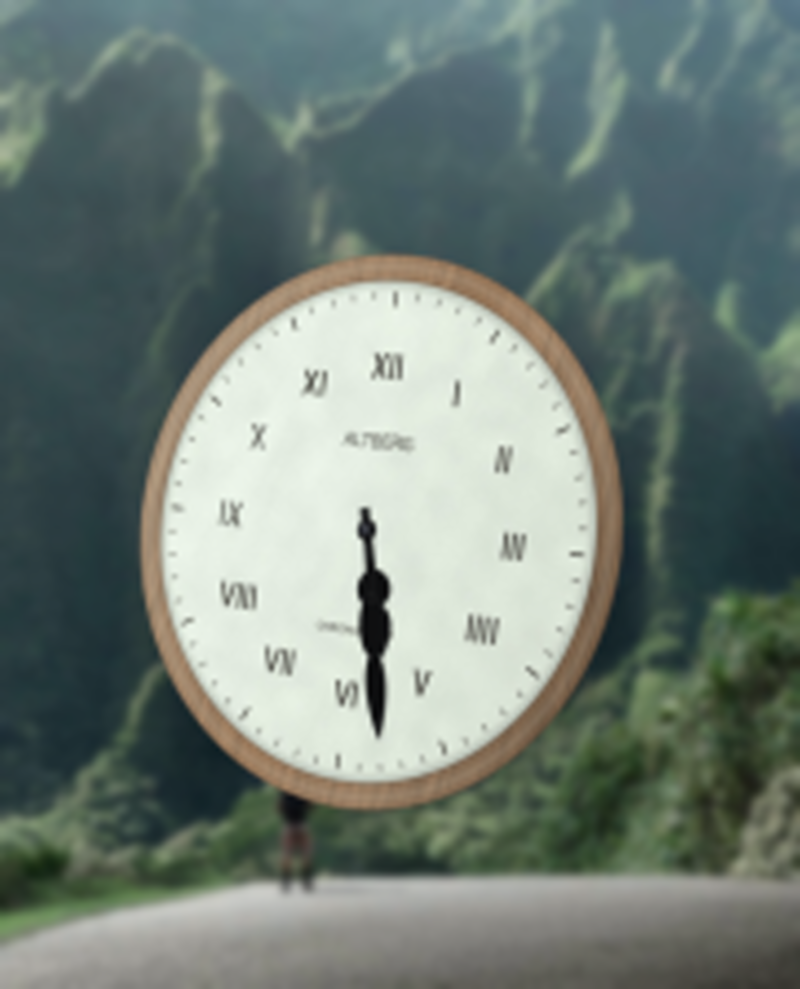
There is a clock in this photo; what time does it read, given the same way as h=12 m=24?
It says h=5 m=28
